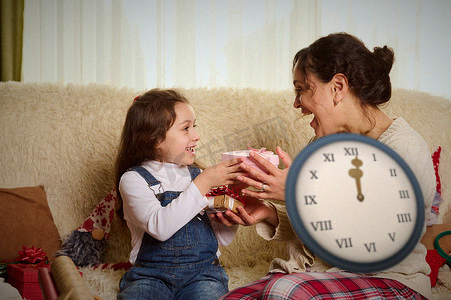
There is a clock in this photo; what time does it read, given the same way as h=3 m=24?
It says h=12 m=1
